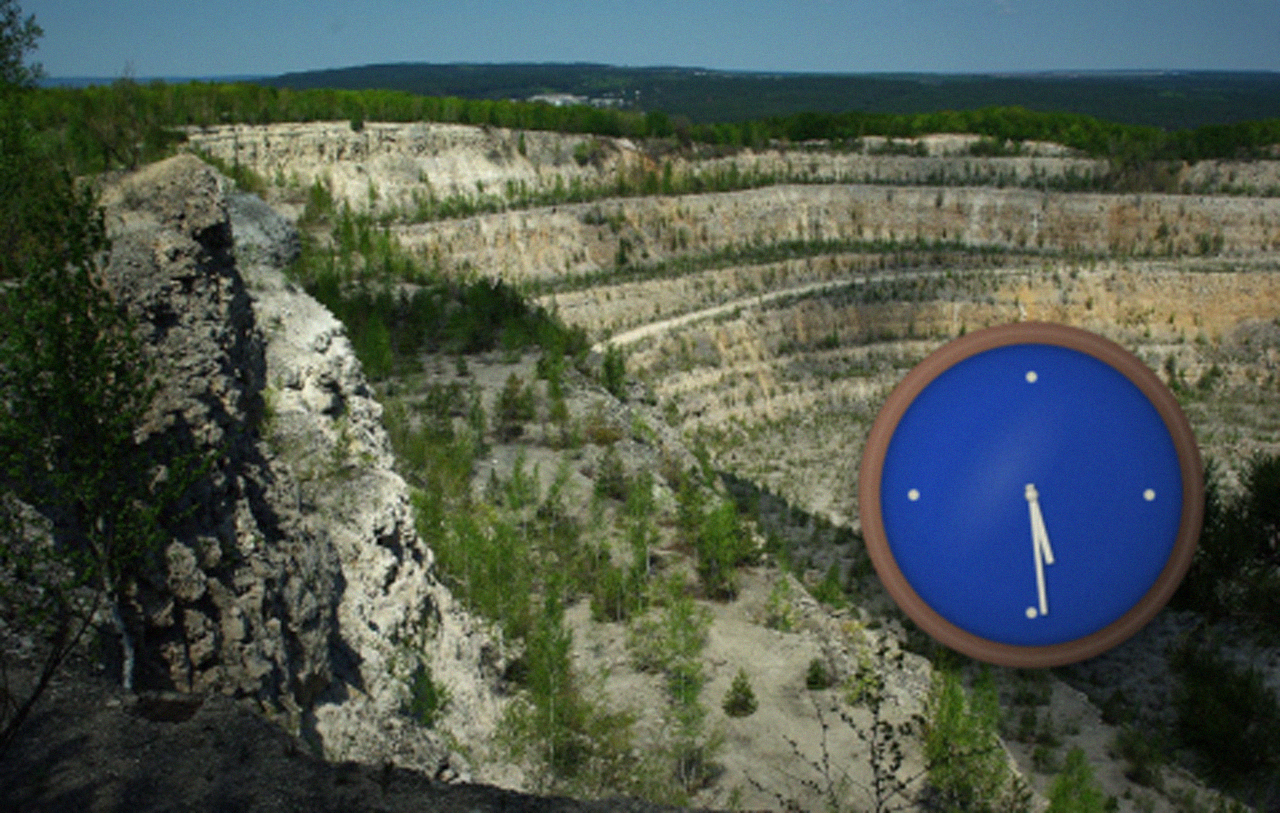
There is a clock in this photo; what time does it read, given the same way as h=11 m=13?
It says h=5 m=29
